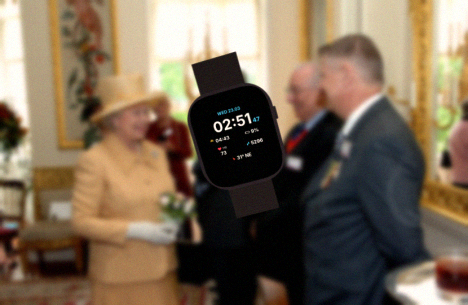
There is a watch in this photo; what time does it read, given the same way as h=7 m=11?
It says h=2 m=51
